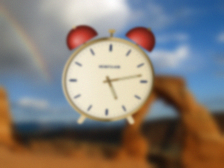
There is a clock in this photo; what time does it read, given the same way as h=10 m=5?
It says h=5 m=13
